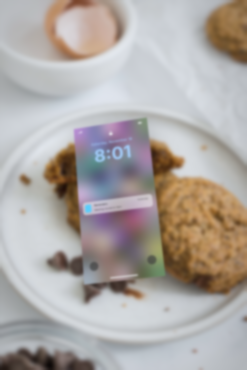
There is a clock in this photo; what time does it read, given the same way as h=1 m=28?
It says h=8 m=1
